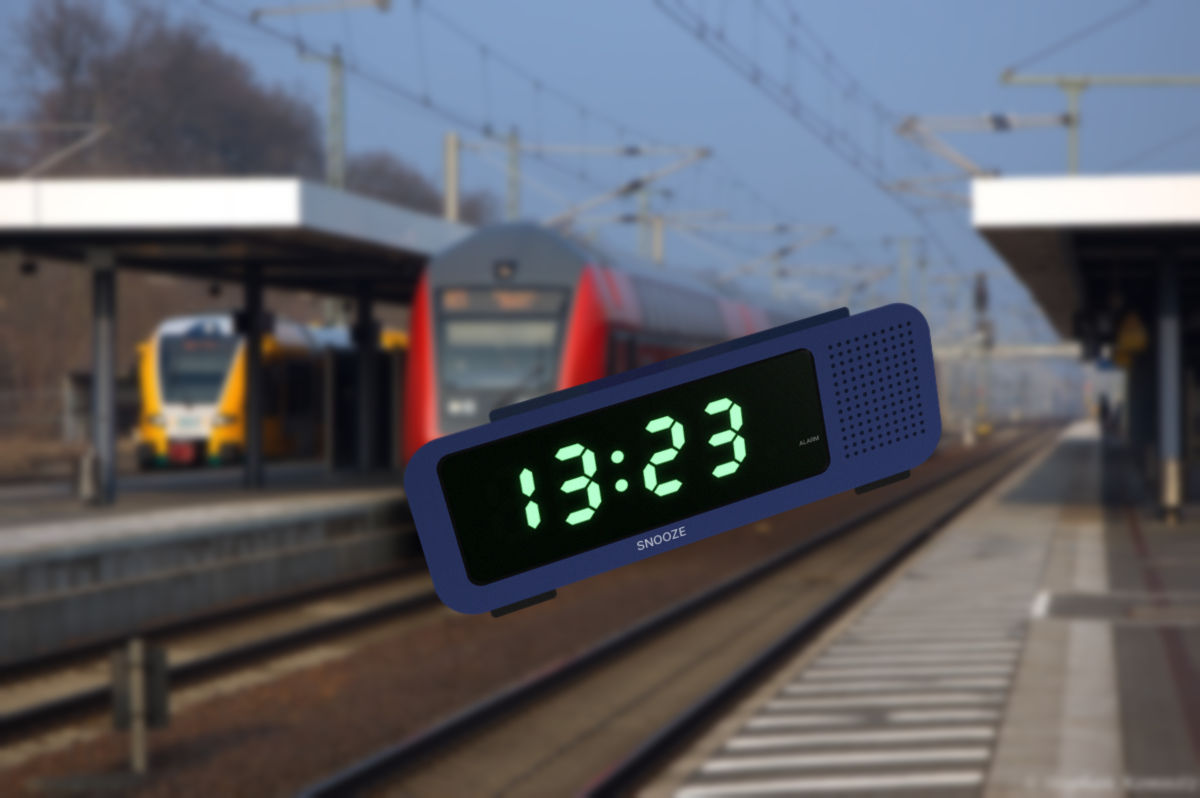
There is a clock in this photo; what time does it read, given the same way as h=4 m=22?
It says h=13 m=23
